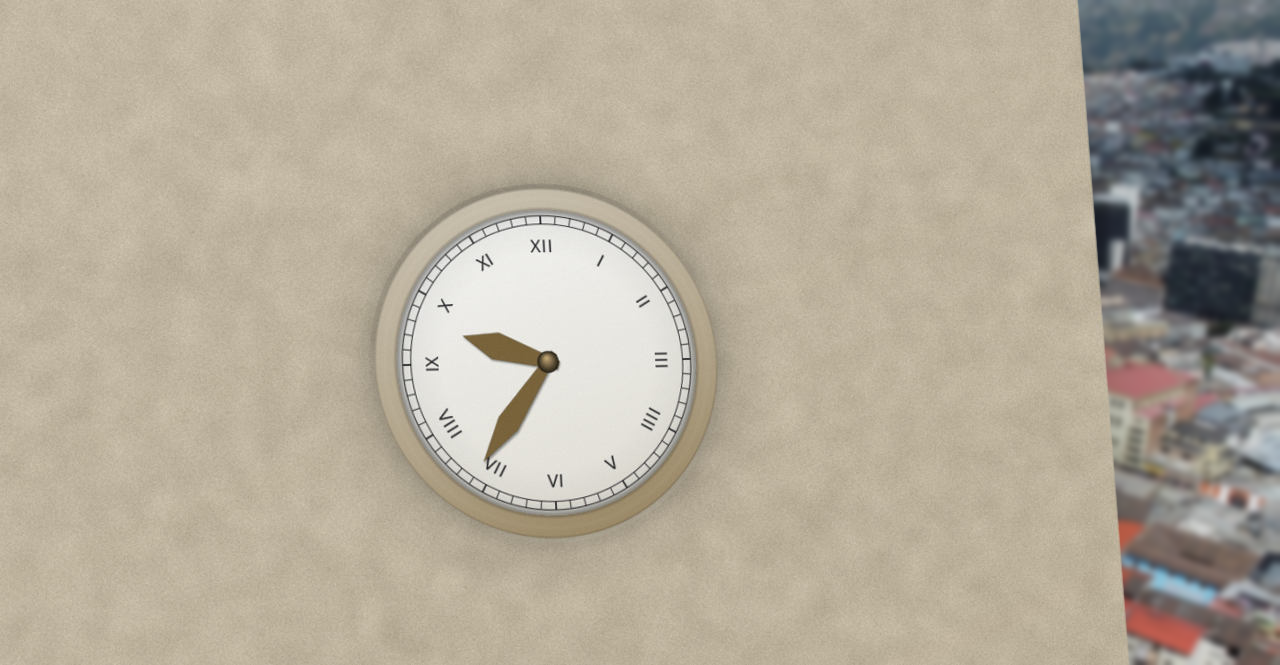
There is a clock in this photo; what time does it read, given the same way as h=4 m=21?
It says h=9 m=36
